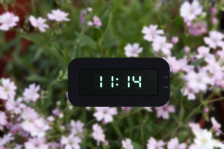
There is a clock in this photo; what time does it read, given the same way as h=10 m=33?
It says h=11 m=14
